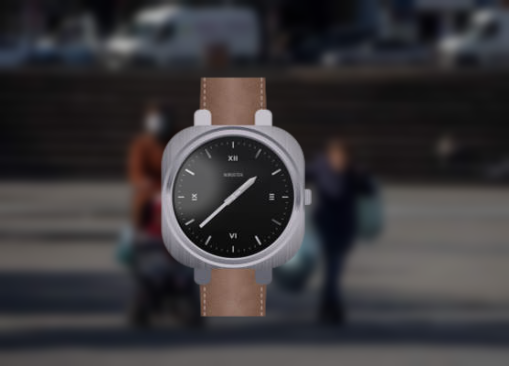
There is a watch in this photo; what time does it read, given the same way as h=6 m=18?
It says h=1 m=38
